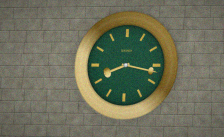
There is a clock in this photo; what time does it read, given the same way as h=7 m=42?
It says h=8 m=17
